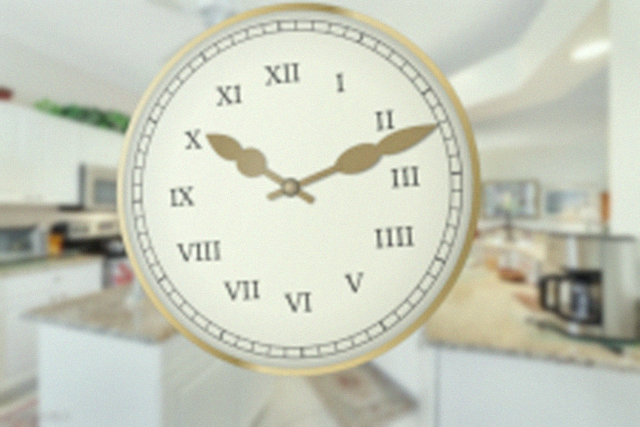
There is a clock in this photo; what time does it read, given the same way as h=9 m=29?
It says h=10 m=12
